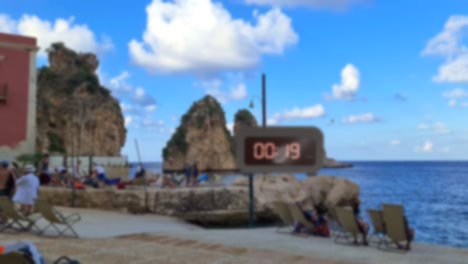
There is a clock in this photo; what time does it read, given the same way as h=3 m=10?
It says h=0 m=19
